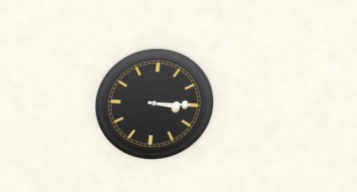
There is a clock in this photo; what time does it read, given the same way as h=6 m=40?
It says h=3 m=15
